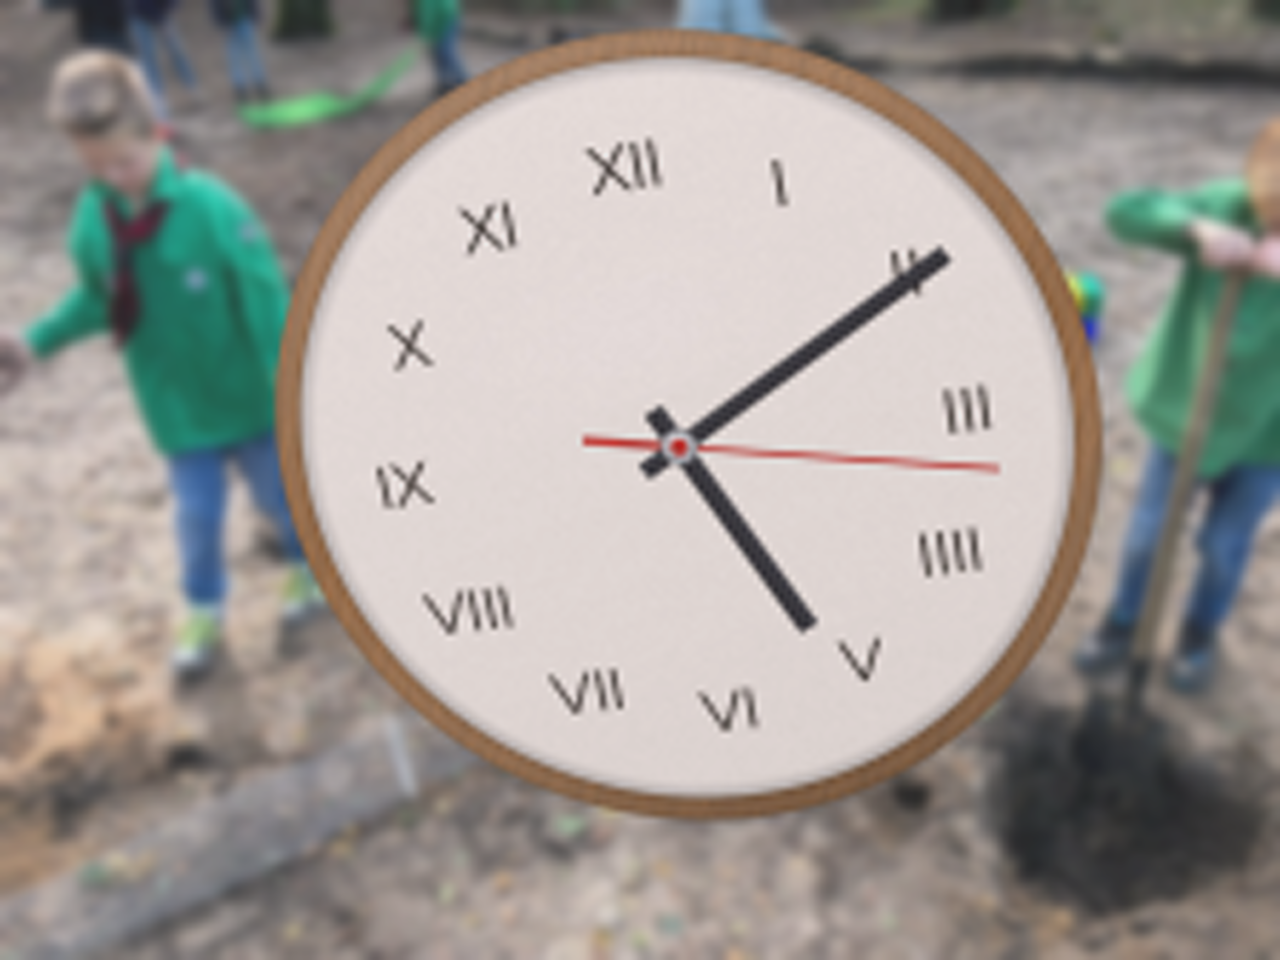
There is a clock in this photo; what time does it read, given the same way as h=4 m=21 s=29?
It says h=5 m=10 s=17
